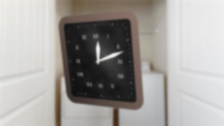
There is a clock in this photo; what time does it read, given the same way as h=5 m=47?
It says h=12 m=12
